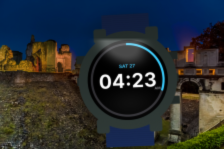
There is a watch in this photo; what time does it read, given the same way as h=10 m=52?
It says h=4 m=23
